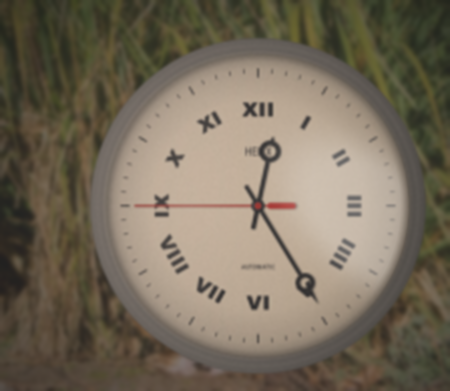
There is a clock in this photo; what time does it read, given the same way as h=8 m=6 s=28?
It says h=12 m=24 s=45
